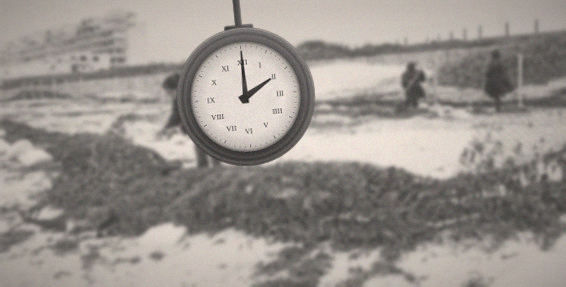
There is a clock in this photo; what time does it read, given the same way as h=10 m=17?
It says h=2 m=0
